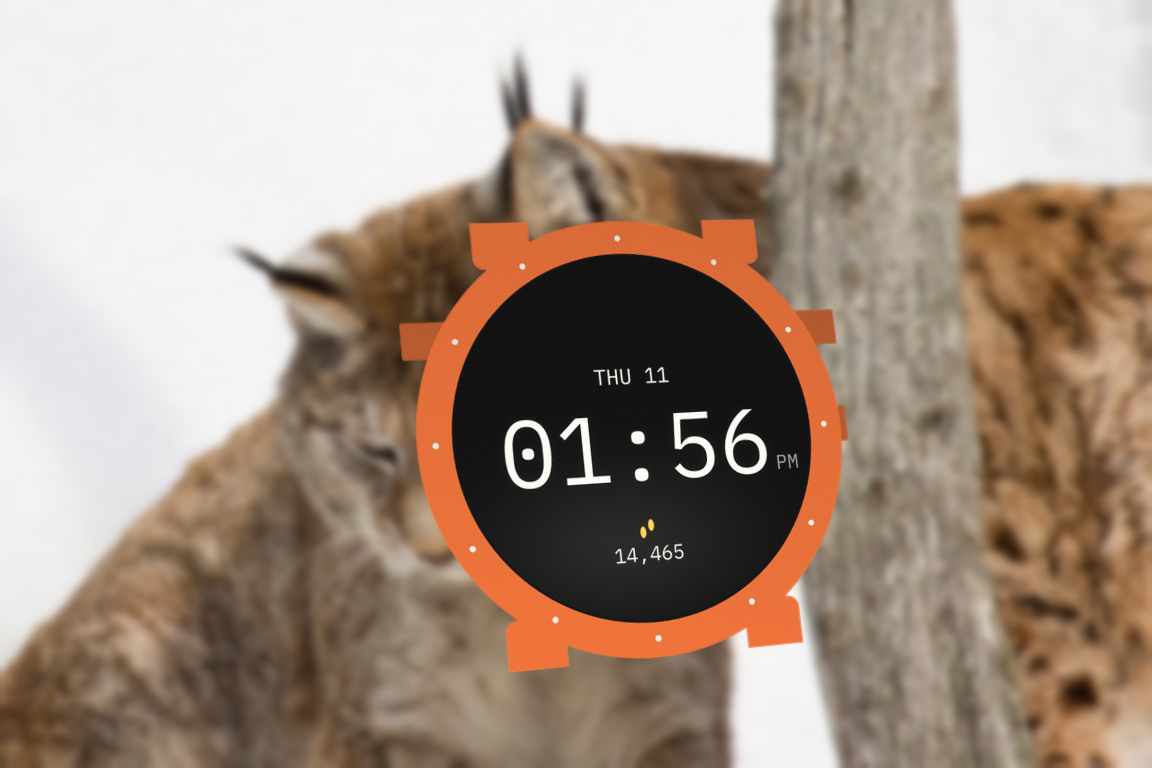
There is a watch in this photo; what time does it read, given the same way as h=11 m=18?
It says h=1 m=56
